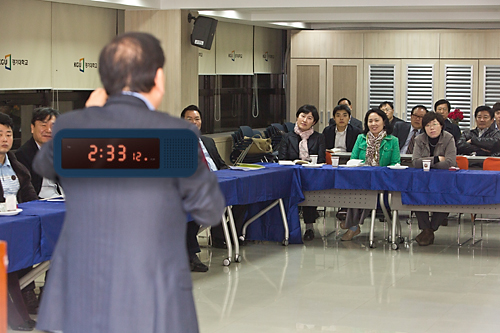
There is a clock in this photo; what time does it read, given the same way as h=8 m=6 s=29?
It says h=2 m=33 s=12
